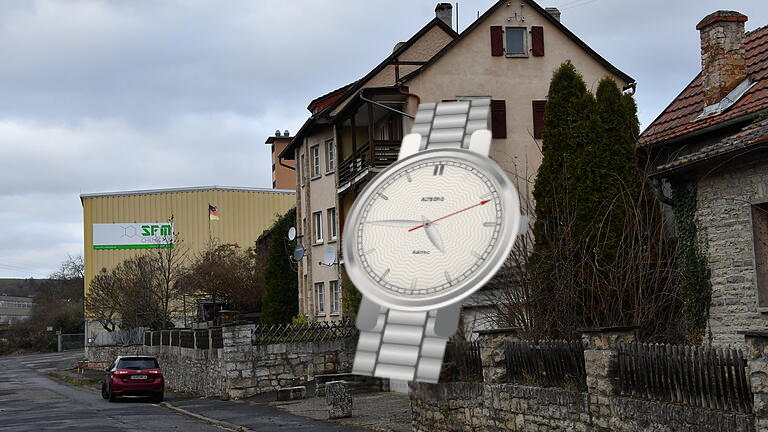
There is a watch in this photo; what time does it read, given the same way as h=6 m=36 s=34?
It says h=4 m=45 s=11
